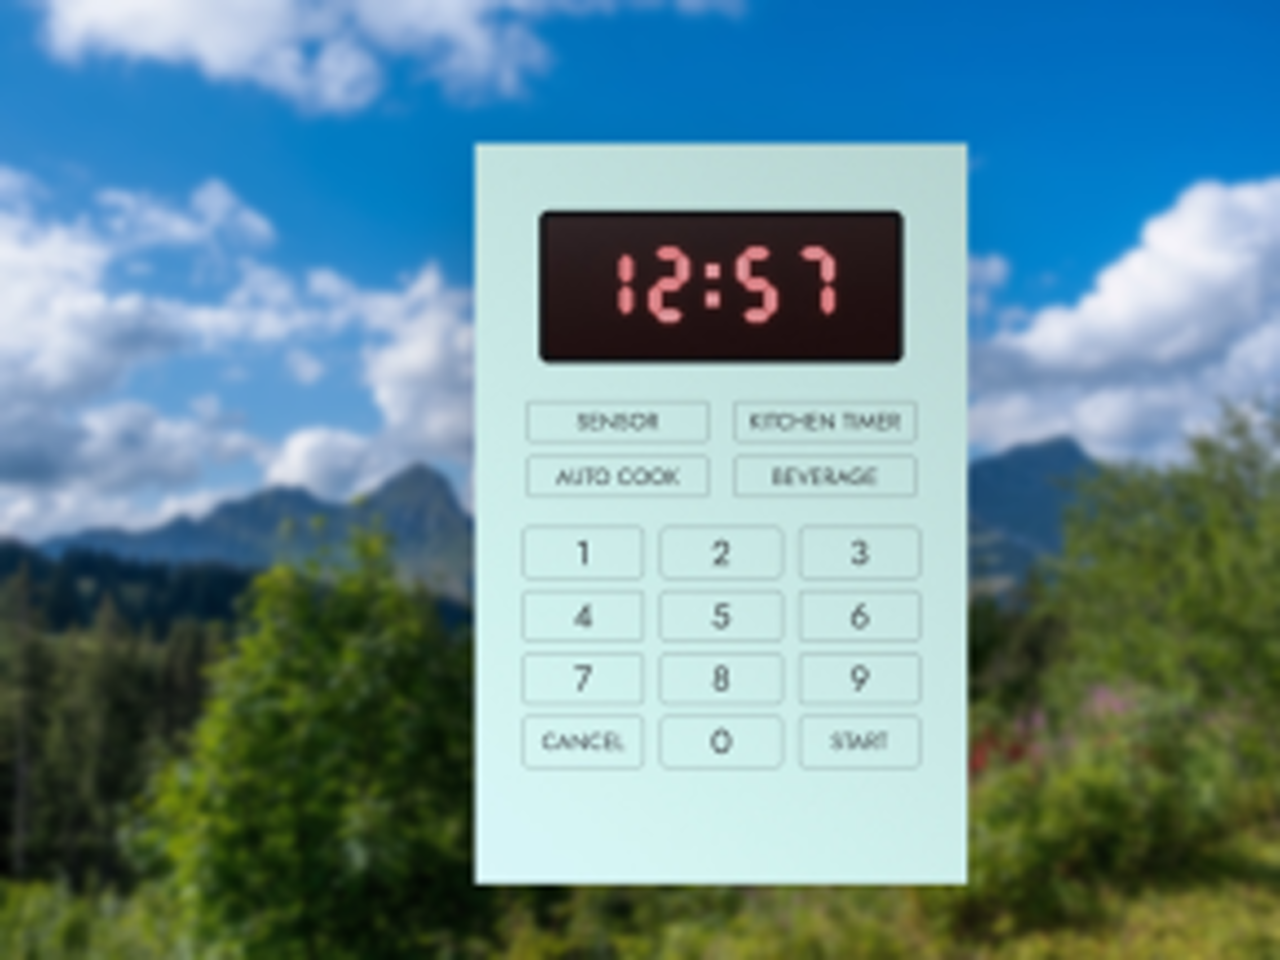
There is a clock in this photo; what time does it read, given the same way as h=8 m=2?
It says h=12 m=57
